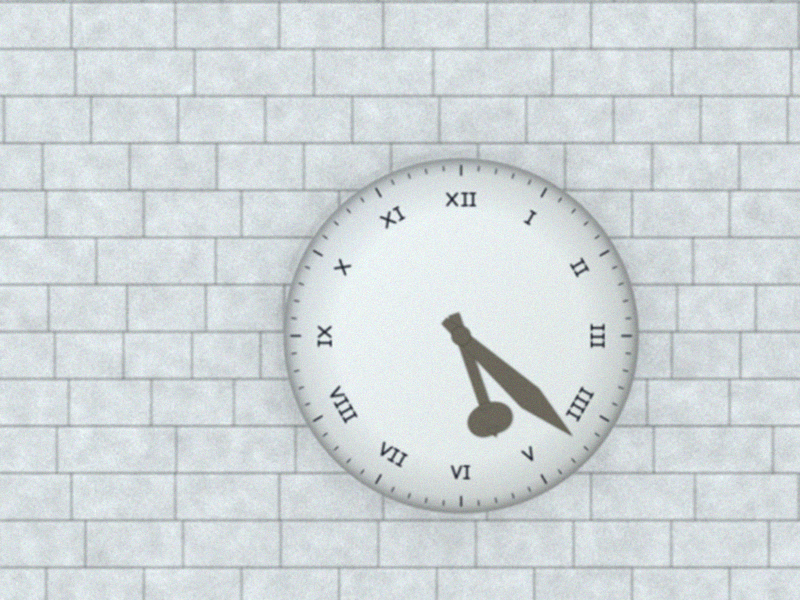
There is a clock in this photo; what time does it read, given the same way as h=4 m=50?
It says h=5 m=22
